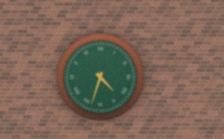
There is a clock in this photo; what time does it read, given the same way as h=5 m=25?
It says h=4 m=33
